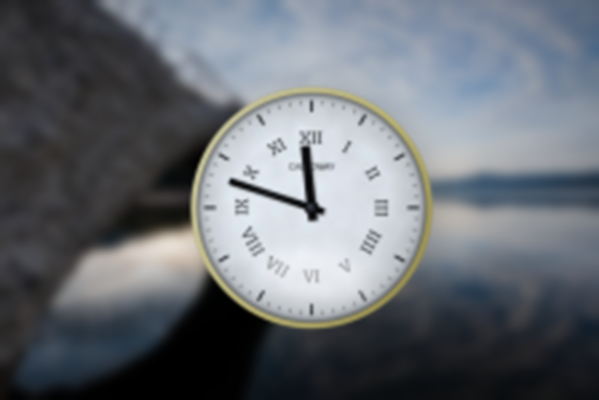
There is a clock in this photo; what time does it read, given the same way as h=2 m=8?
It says h=11 m=48
